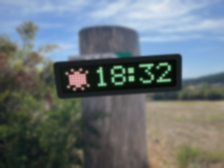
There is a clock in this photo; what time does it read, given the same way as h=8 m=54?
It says h=18 m=32
